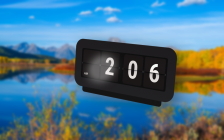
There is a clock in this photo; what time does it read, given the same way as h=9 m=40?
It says h=2 m=6
